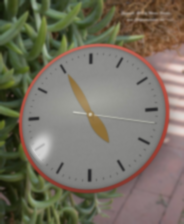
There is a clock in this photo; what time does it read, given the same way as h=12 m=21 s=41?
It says h=4 m=55 s=17
